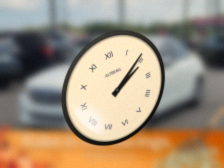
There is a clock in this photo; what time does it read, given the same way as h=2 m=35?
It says h=2 m=9
